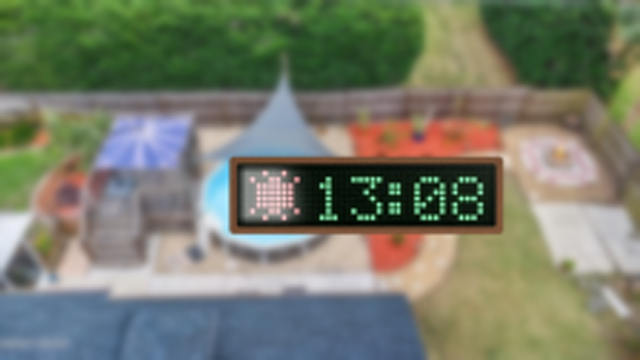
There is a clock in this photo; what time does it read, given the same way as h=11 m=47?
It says h=13 m=8
